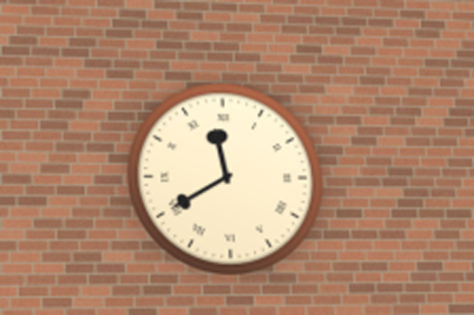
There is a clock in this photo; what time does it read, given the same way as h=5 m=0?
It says h=11 m=40
